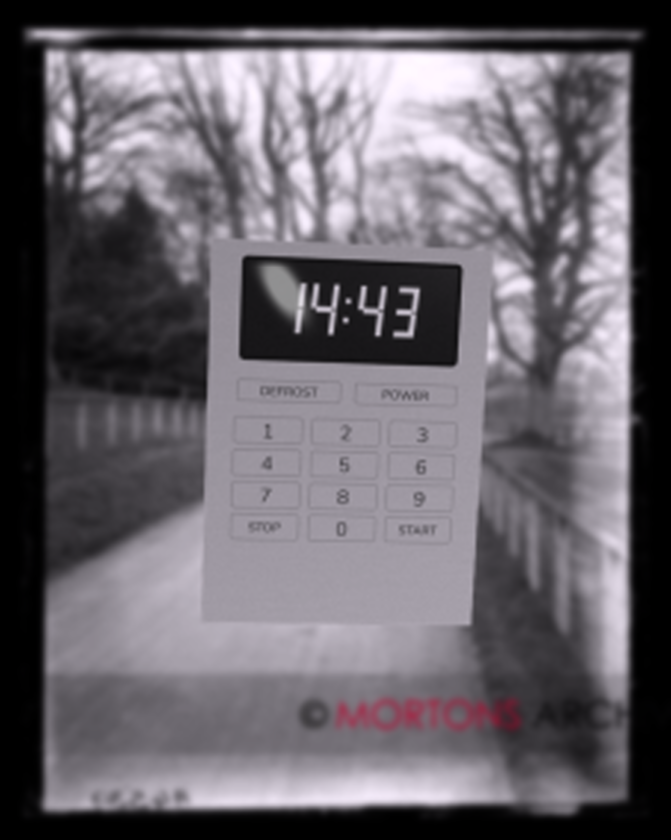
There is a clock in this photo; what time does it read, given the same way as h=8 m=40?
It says h=14 m=43
